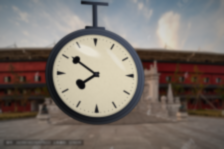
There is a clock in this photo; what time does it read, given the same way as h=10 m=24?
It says h=7 m=51
